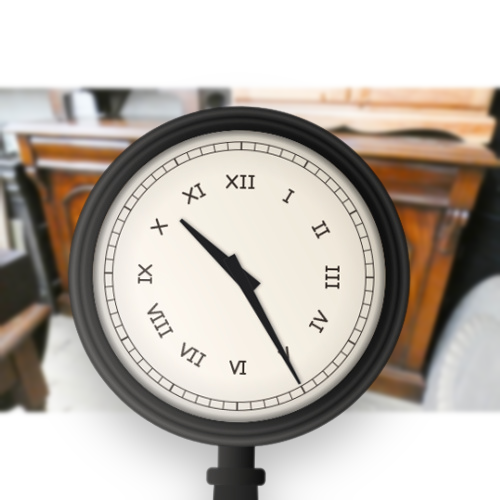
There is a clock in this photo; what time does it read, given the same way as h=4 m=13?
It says h=10 m=25
